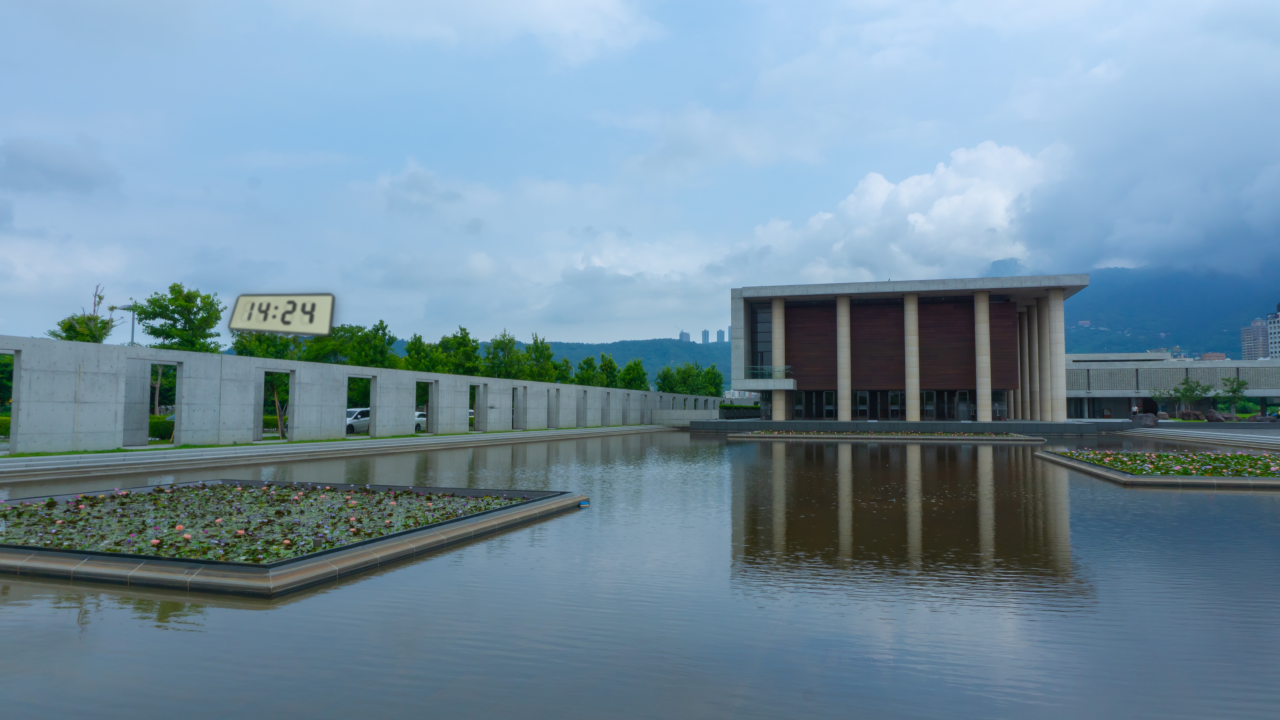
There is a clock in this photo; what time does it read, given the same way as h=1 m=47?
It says h=14 m=24
